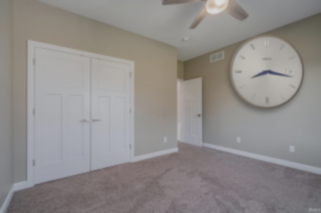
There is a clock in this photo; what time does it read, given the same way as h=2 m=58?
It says h=8 m=17
